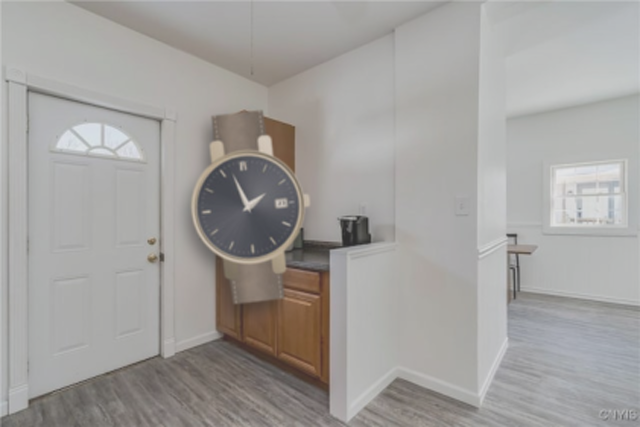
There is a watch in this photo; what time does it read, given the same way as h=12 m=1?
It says h=1 m=57
